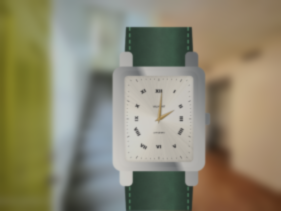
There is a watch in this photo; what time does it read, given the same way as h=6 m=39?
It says h=2 m=1
